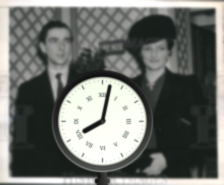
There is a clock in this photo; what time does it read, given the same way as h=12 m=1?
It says h=8 m=2
